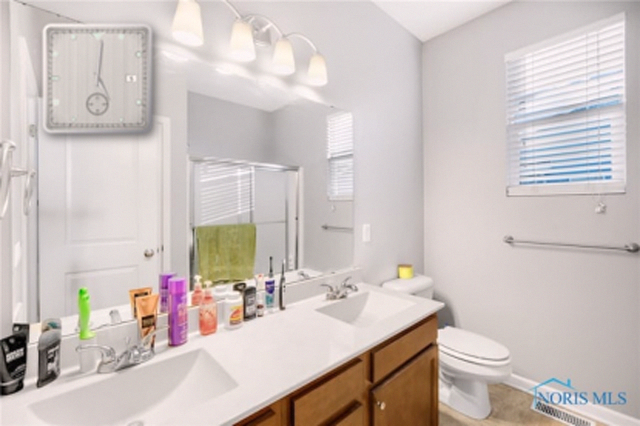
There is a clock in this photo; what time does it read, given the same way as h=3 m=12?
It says h=5 m=1
